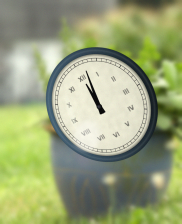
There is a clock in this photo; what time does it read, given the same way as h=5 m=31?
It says h=12 m=2
